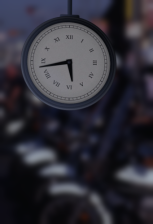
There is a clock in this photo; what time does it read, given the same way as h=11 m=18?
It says h=5 m=43
